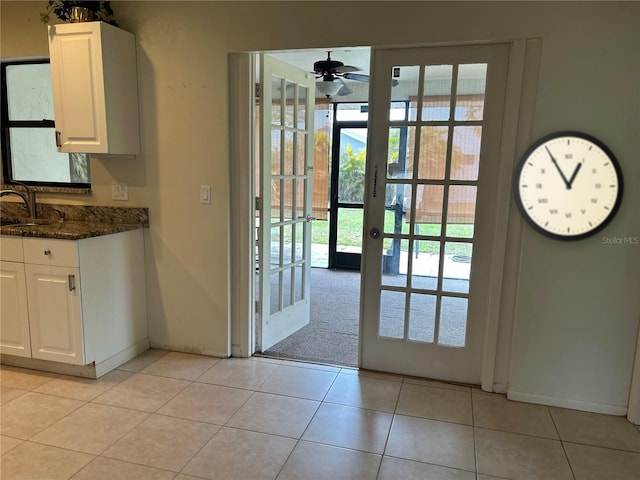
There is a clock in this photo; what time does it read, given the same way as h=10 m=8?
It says h=12 m=55
